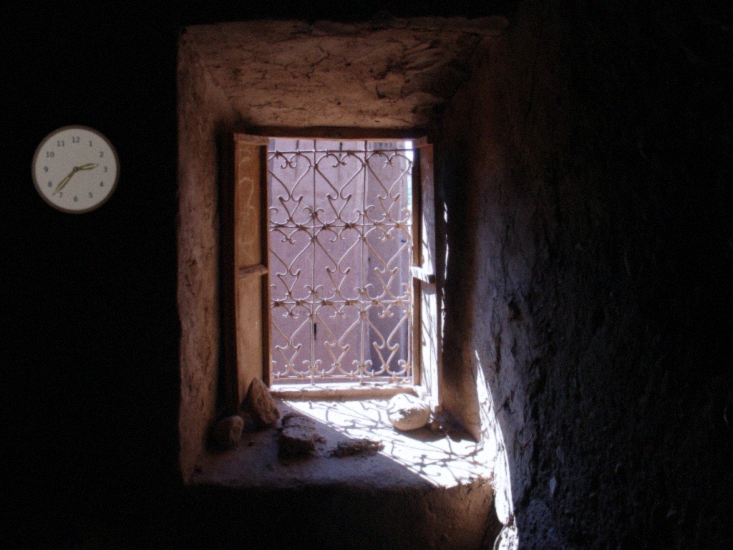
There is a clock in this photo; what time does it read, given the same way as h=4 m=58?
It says h=2 m=37
